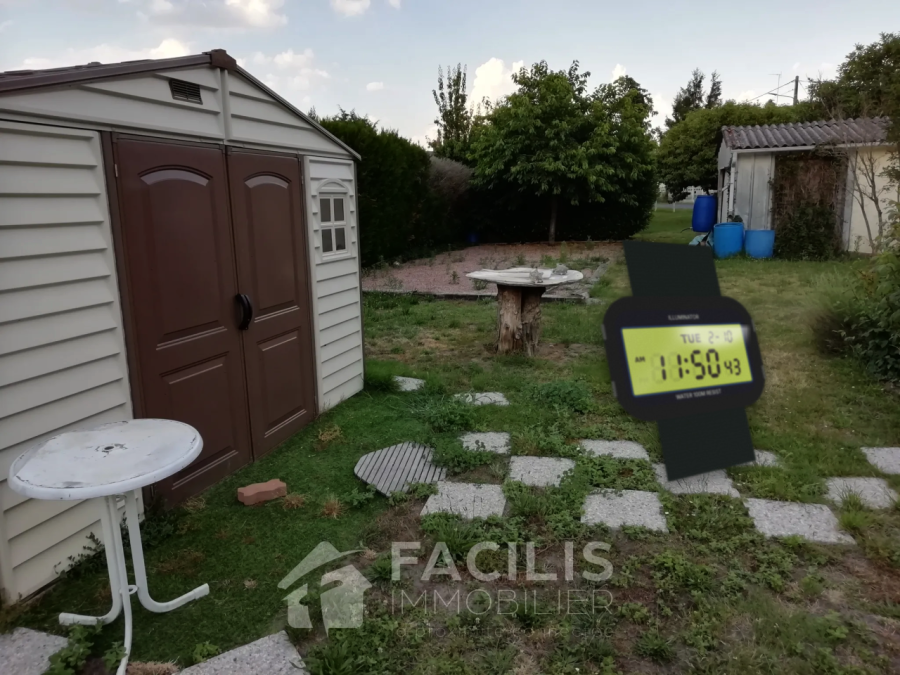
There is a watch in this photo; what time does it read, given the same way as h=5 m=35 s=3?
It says h=11 m=50 s=43
